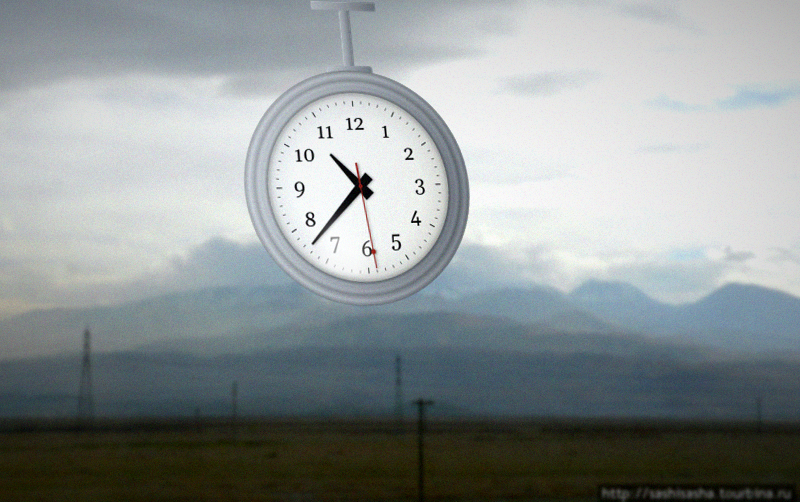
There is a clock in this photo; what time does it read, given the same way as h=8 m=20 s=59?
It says h=10 m=37 s=29
